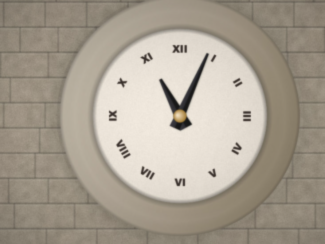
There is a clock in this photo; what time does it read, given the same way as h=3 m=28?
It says h=11 m=4
